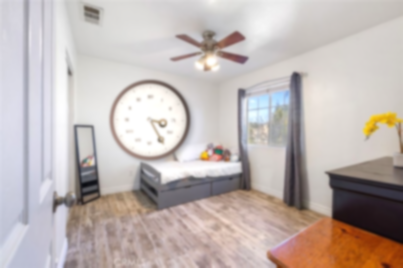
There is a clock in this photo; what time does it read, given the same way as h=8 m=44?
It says h=3 m=25
